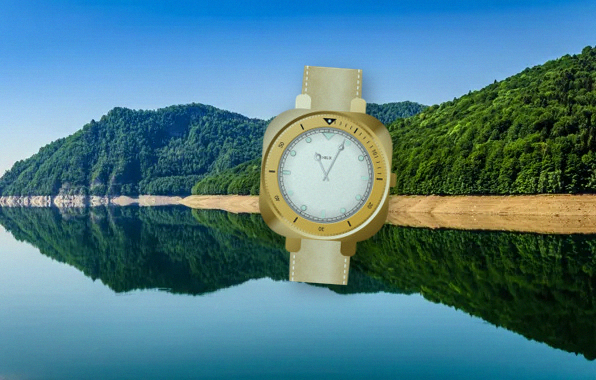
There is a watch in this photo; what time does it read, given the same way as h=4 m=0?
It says h=11 m=4
